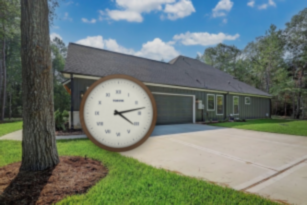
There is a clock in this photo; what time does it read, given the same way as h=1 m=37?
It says h=4 m=13
